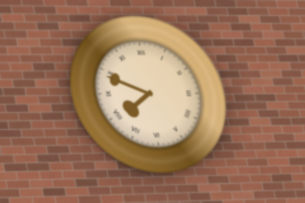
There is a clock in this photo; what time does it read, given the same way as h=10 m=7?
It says h=7 m=49
